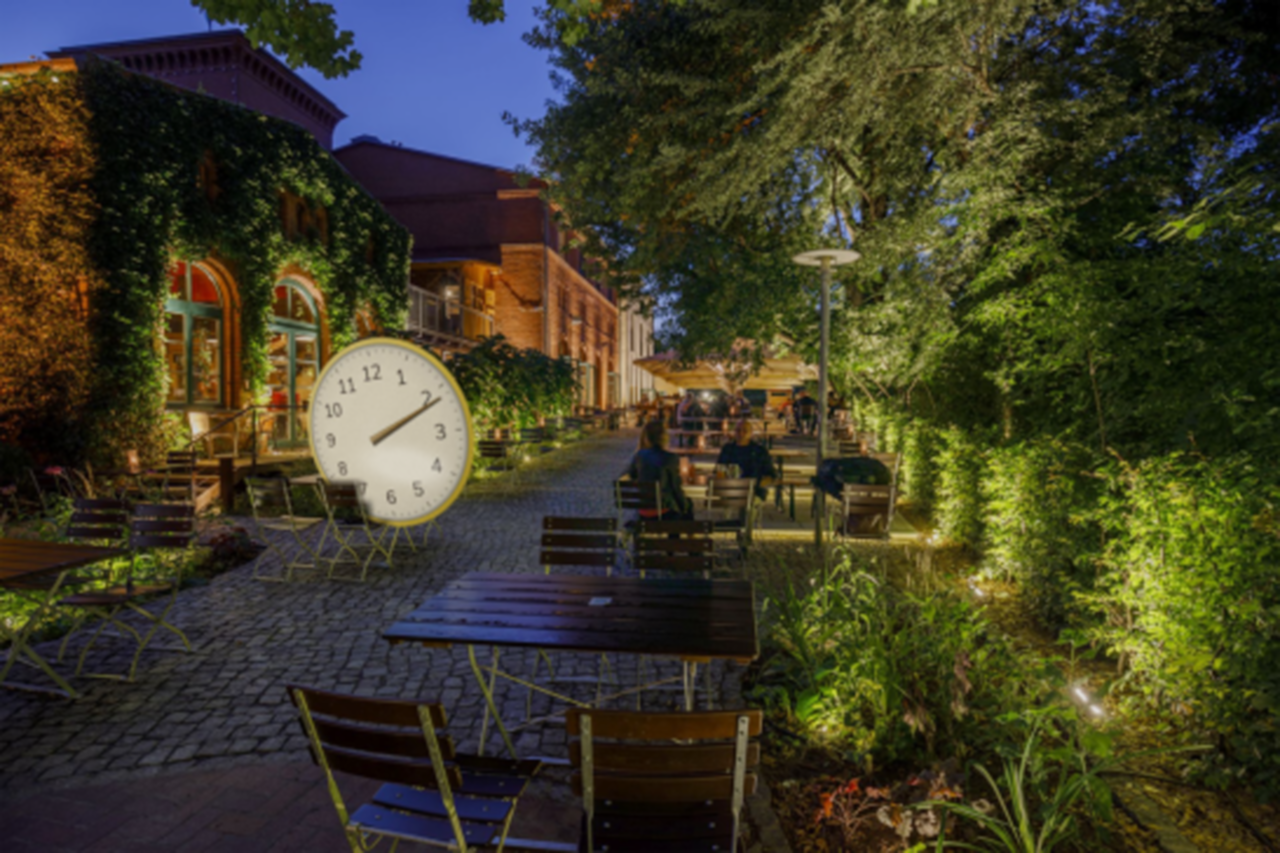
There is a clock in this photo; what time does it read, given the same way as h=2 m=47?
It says h=2 m=11
